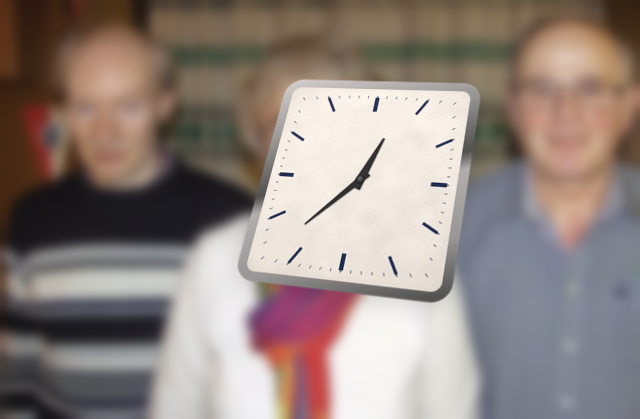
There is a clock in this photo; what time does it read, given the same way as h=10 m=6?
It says h=12 m=37
